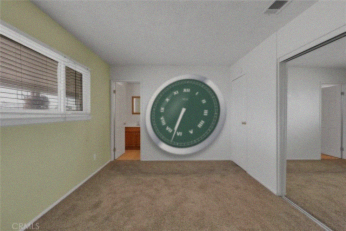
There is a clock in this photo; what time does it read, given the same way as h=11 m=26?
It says h=6 m=32
